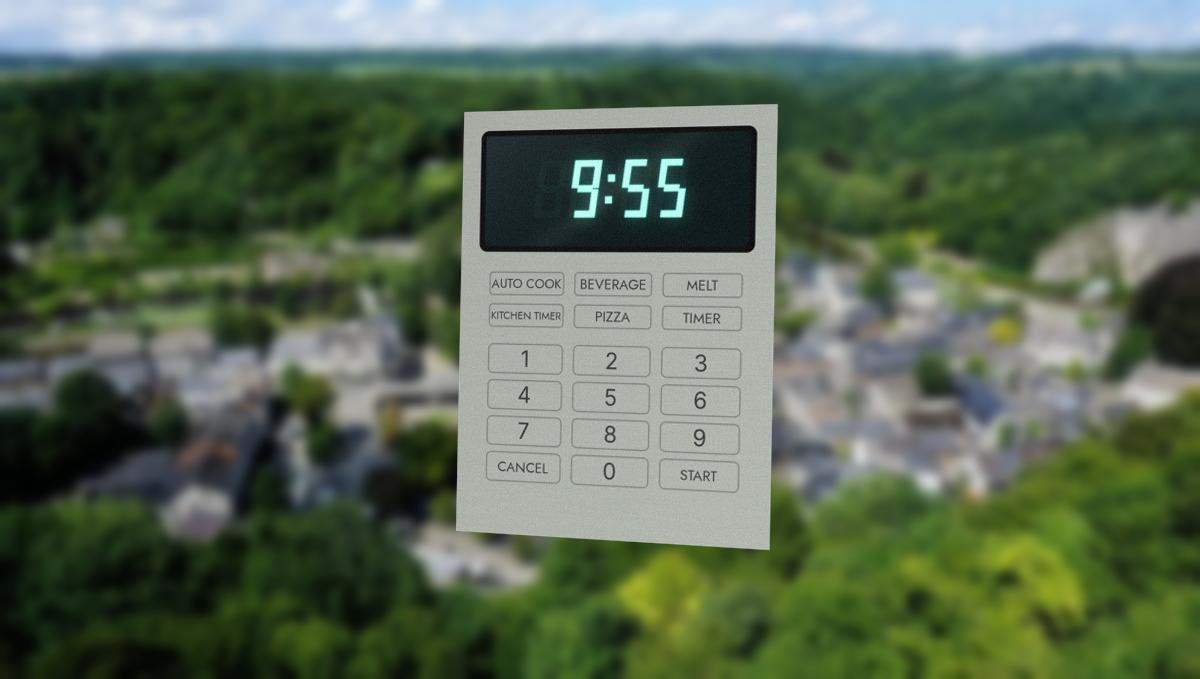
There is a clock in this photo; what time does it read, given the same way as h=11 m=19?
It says h=9 m=55
